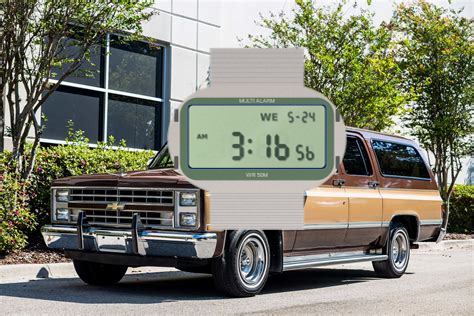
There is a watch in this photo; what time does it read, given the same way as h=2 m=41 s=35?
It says h=3 m=16 s=56
